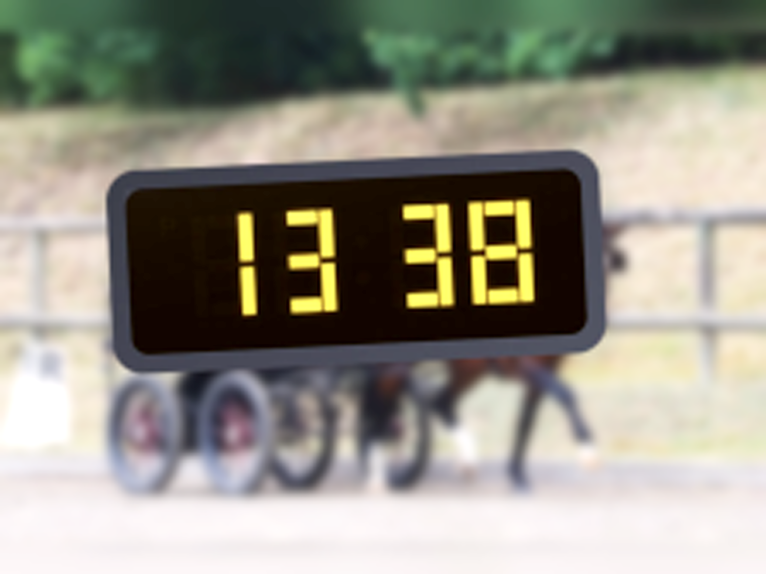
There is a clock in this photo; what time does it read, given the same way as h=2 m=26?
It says h=13 m=38
